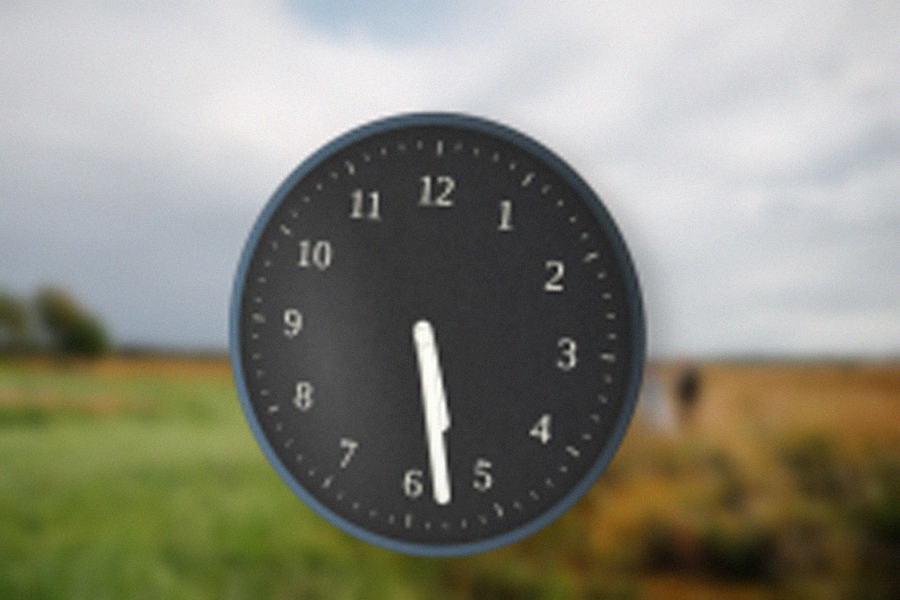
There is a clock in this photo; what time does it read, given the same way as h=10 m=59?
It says h=5 m=28
